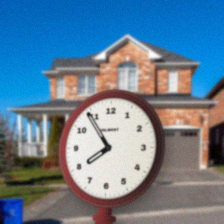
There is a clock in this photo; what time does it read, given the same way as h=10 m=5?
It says h=7 m=54
